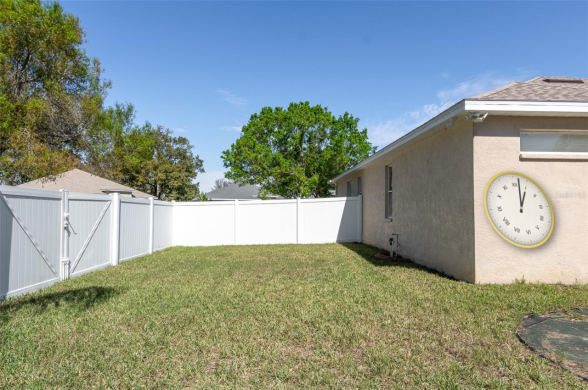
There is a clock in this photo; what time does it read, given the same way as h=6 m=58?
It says h=1 m=2
